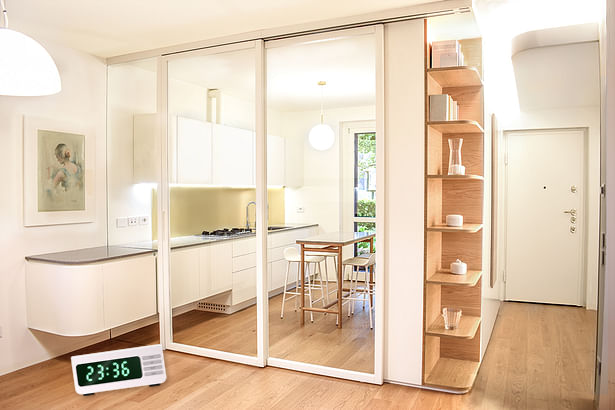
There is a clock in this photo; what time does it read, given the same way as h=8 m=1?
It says h=23 m=36
